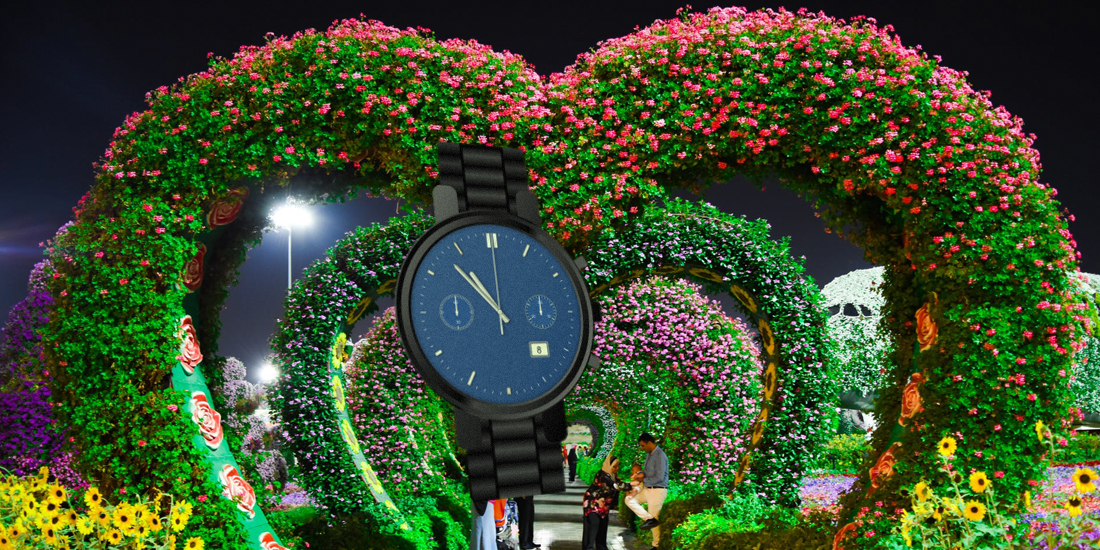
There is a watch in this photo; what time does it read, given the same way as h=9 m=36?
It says h=10 m=53
